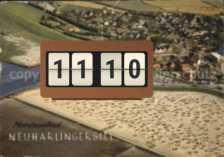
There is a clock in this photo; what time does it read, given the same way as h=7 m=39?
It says h=11 m=10
